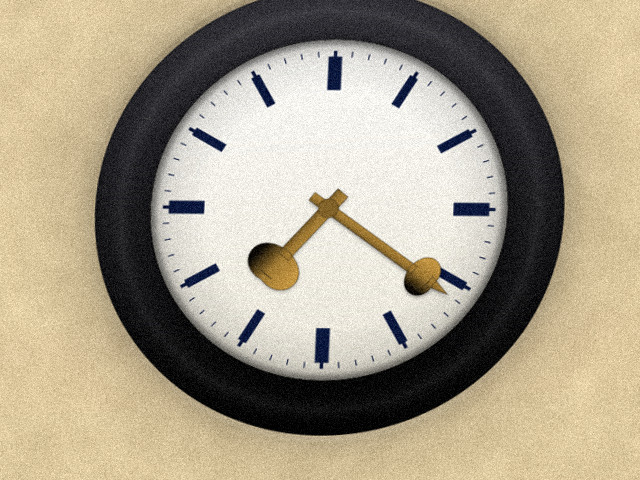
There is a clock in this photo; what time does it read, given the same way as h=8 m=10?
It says h=7 m=21
